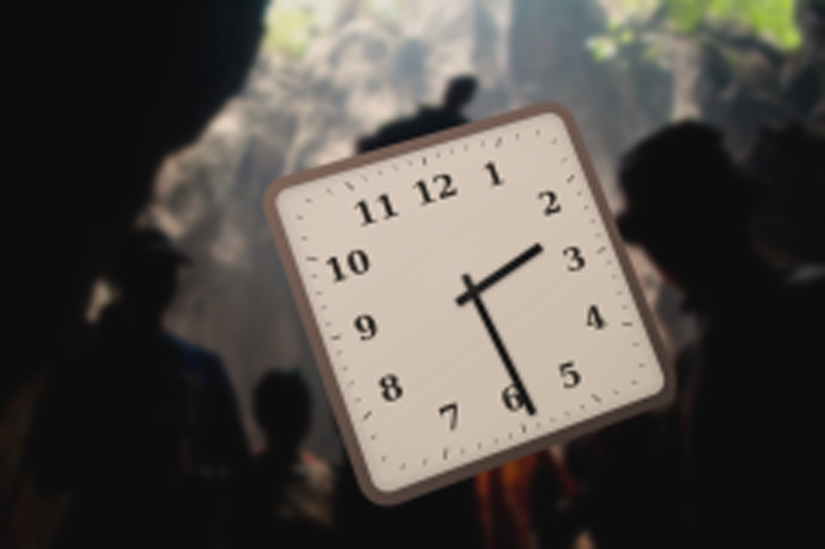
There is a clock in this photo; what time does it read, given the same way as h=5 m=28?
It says h=2 m=29
